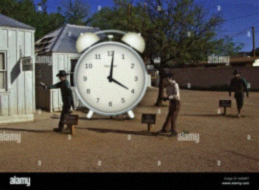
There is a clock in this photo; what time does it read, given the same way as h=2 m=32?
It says h=4 m=1
